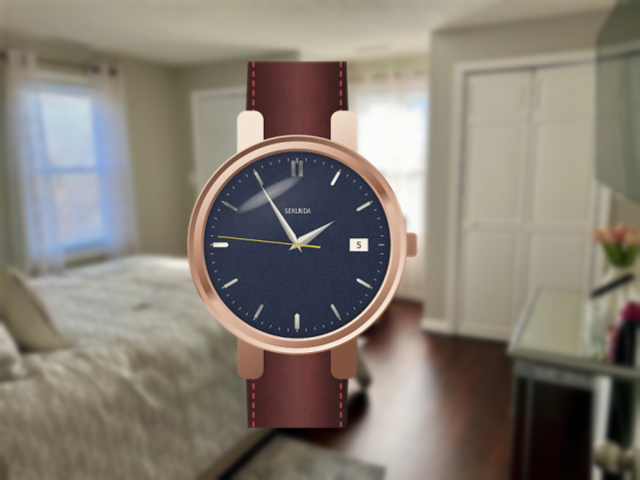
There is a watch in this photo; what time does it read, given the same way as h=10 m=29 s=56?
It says h=1 m=54 s=46
